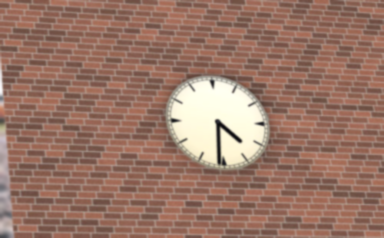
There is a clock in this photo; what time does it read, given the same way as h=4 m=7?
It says h=4 m=31
